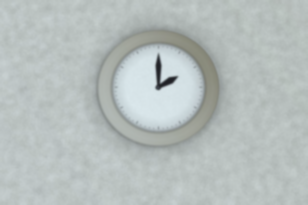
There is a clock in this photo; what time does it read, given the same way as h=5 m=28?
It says h=2 m=0
